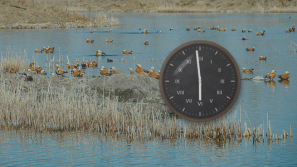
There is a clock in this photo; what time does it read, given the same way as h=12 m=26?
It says h=5 m=59
